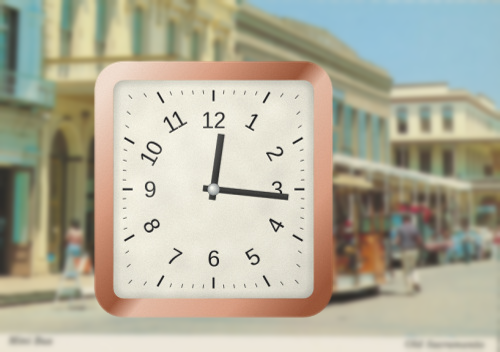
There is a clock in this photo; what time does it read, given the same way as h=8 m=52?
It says h=12 m=16
